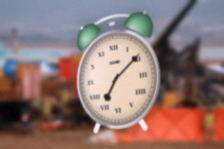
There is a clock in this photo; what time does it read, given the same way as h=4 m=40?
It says h=7 m=9
